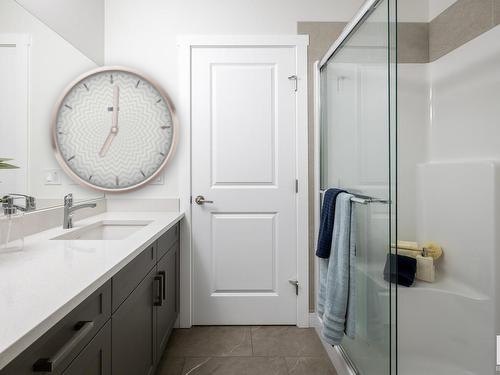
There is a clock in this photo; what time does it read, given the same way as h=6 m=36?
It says h=7 m=1
